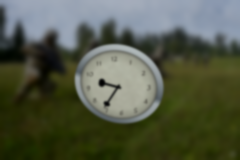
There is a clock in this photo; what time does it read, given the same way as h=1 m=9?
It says h=9 m=36
